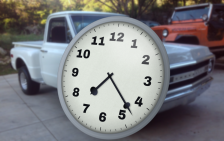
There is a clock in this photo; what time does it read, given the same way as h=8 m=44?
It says h=7 m=23
